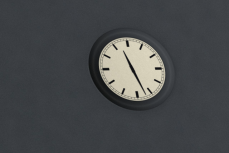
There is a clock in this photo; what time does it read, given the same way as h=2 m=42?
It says h=11 m=27
